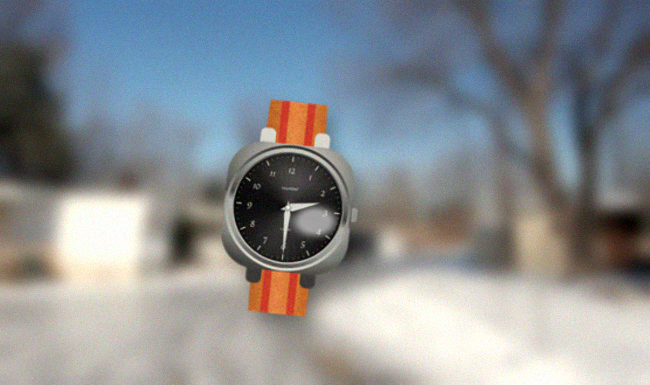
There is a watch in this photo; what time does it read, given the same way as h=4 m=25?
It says h=2 m=30
